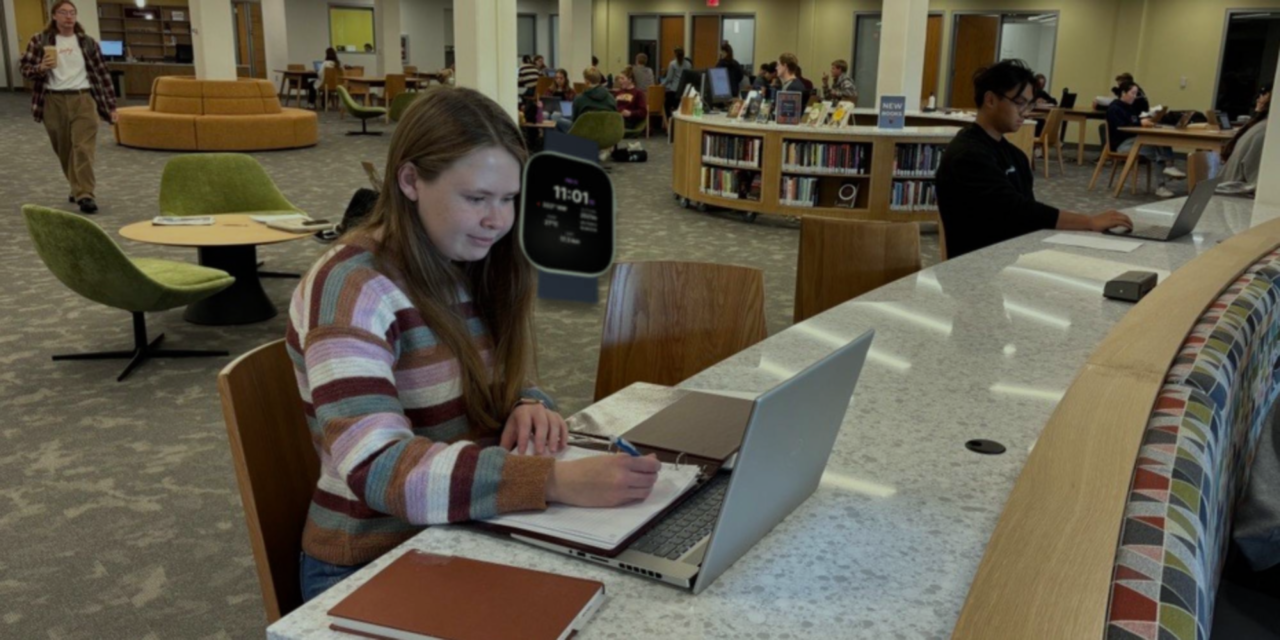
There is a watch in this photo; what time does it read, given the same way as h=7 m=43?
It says h=11 m=1
